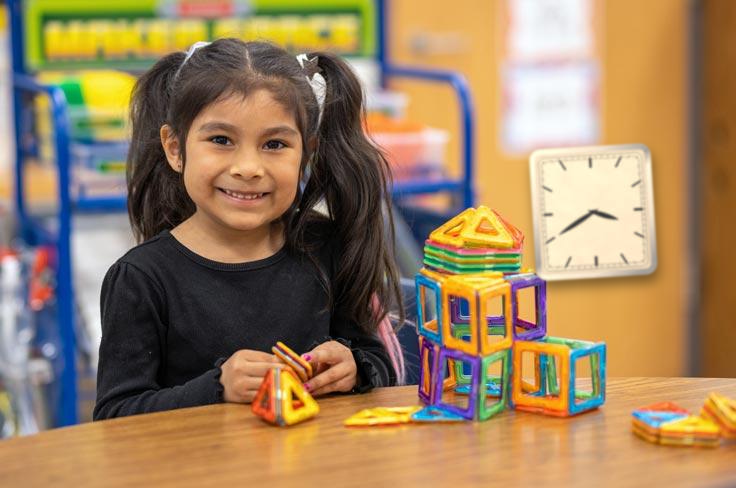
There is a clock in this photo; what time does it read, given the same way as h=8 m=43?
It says h=3 m=40
